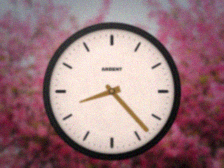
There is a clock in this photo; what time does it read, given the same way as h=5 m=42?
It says h=8 m=23
